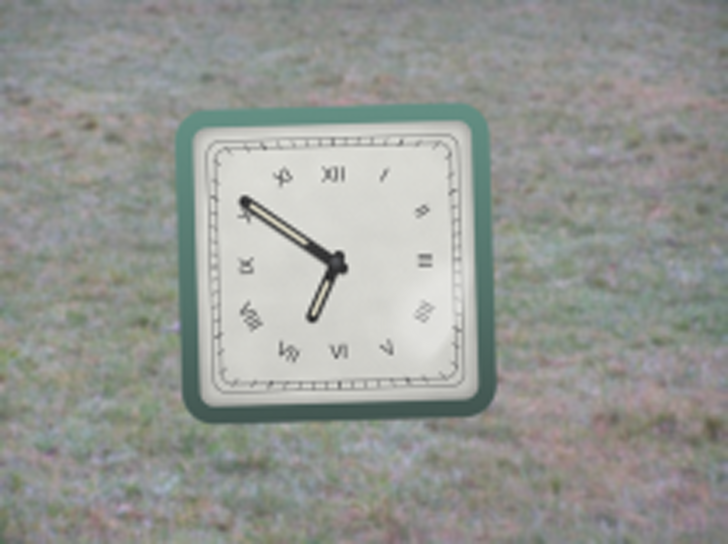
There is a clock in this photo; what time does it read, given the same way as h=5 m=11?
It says h=6 m=51
